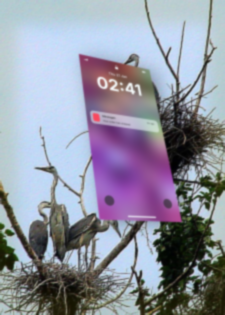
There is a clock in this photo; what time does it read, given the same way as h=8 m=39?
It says h=2 m=41
